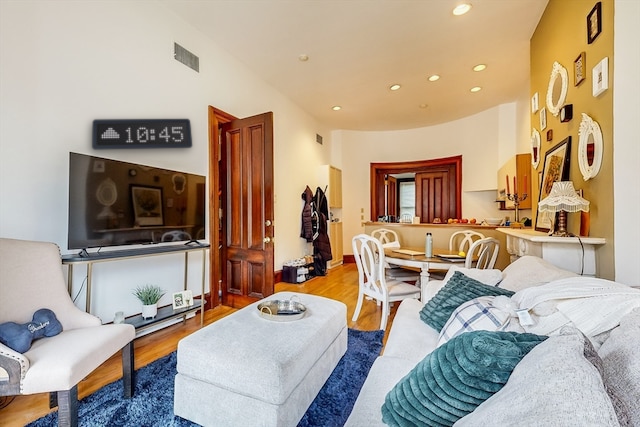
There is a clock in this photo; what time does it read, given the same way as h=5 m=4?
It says h=10 m=45
